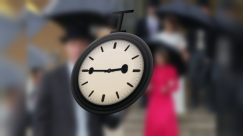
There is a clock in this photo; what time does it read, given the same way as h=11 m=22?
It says h=2 m=45
